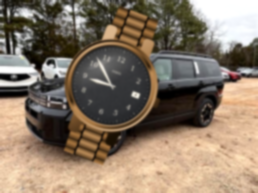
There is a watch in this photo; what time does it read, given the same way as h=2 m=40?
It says h=8 m=52
